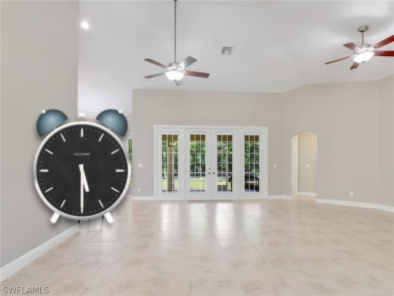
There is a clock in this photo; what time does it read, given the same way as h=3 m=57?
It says h=5 m=30
